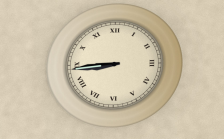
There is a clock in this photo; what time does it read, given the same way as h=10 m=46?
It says h=8 m=44
